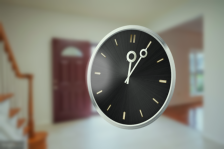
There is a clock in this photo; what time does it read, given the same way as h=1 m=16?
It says h=12 m=5
